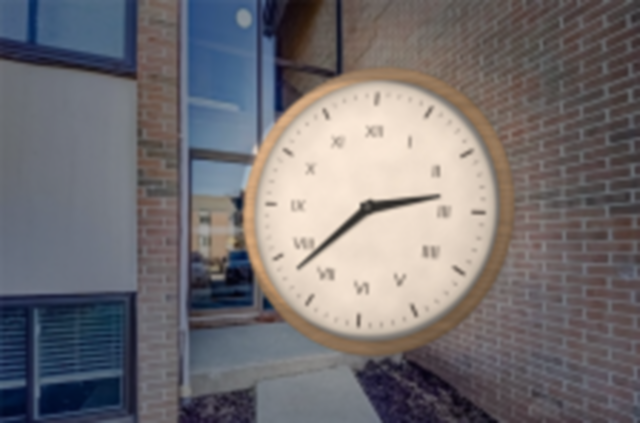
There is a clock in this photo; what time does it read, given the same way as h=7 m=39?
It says h=2 m=38
